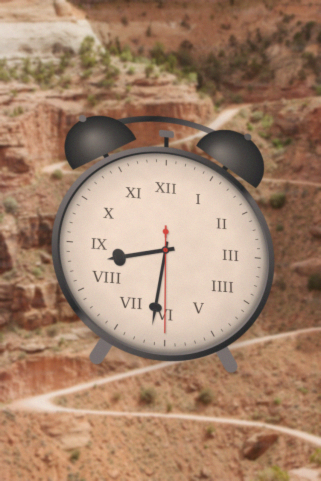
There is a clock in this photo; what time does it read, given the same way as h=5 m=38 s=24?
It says h=8 m=31 s=30
